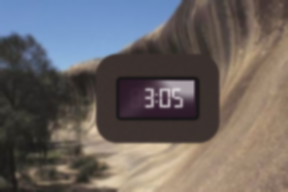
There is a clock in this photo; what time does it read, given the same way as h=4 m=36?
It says h=3 m=5
